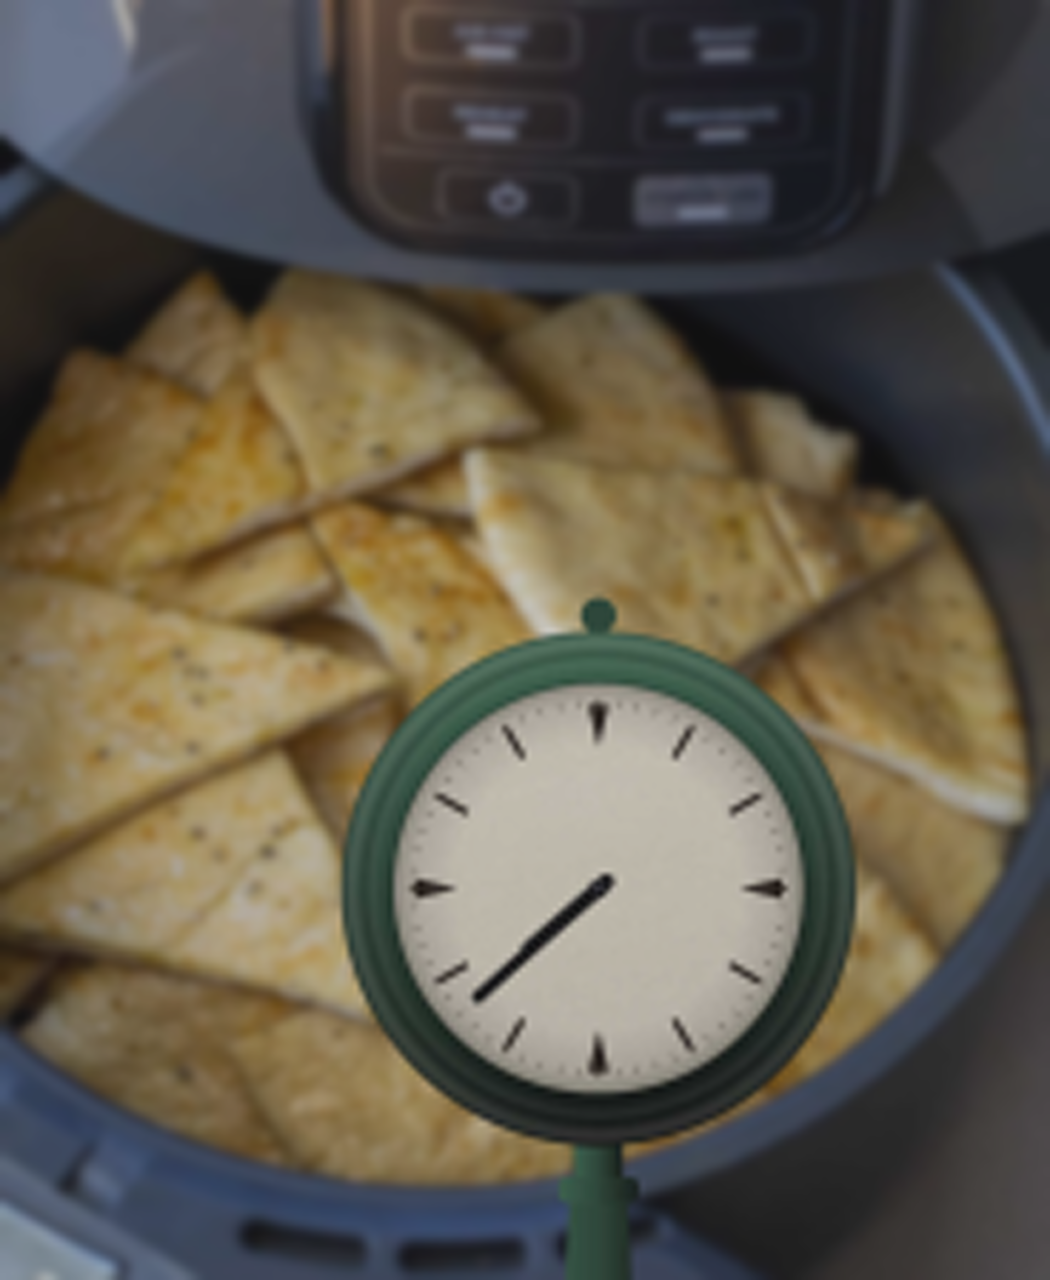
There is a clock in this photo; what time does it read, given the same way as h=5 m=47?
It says h=7 m=38
